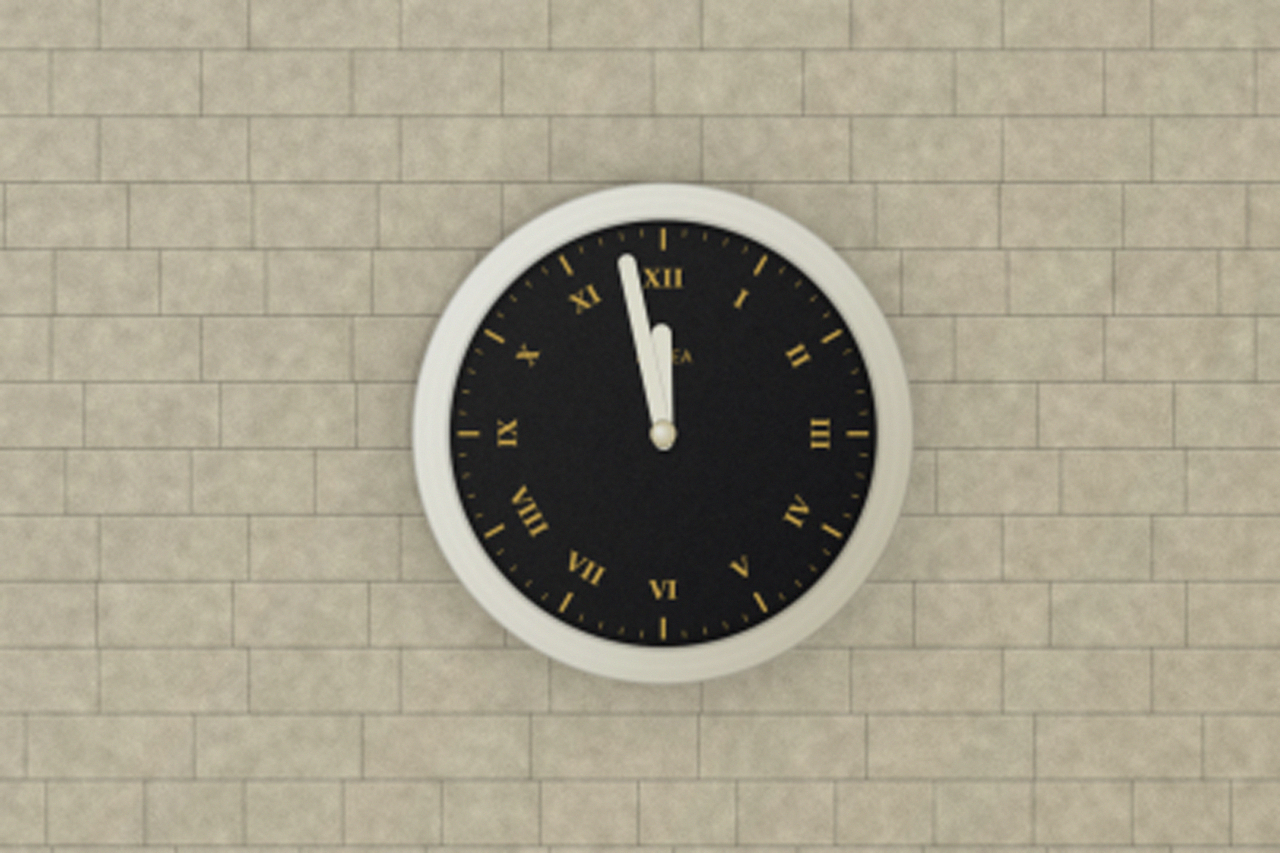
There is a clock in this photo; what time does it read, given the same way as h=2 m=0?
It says h=11 m=58
